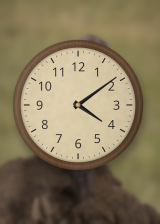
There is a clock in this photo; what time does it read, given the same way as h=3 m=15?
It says h=4 m=9
